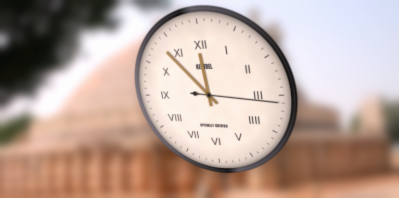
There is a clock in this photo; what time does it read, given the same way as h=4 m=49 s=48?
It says h=11 m=53 s=16
